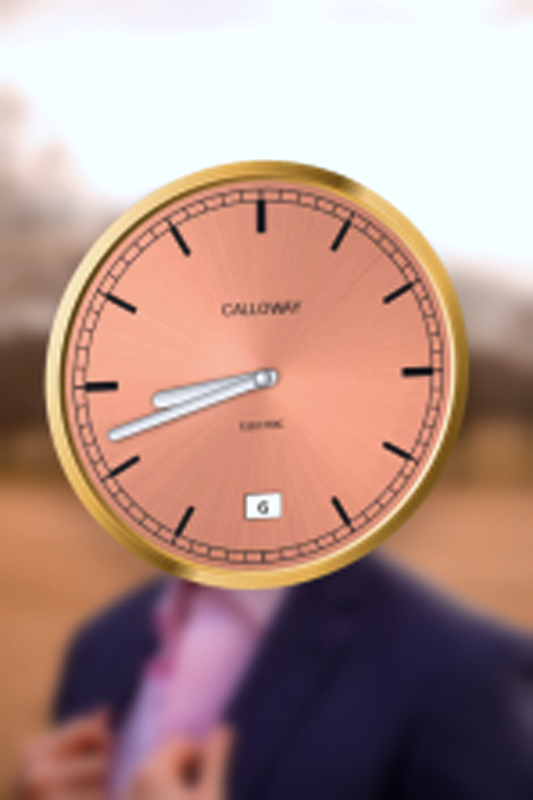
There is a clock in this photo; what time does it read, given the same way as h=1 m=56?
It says h=8 m=42
